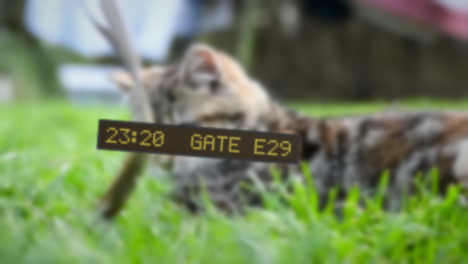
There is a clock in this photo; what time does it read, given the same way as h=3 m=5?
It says h=23 m=20
